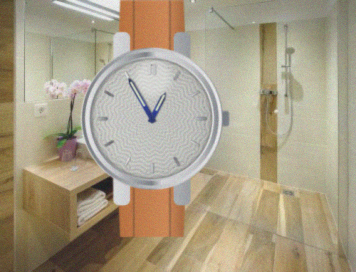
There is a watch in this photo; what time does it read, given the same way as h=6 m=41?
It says h=12 m=55
